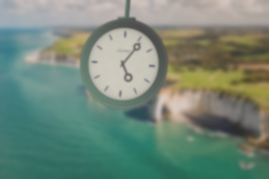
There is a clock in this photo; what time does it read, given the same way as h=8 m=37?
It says h=5 m=6
